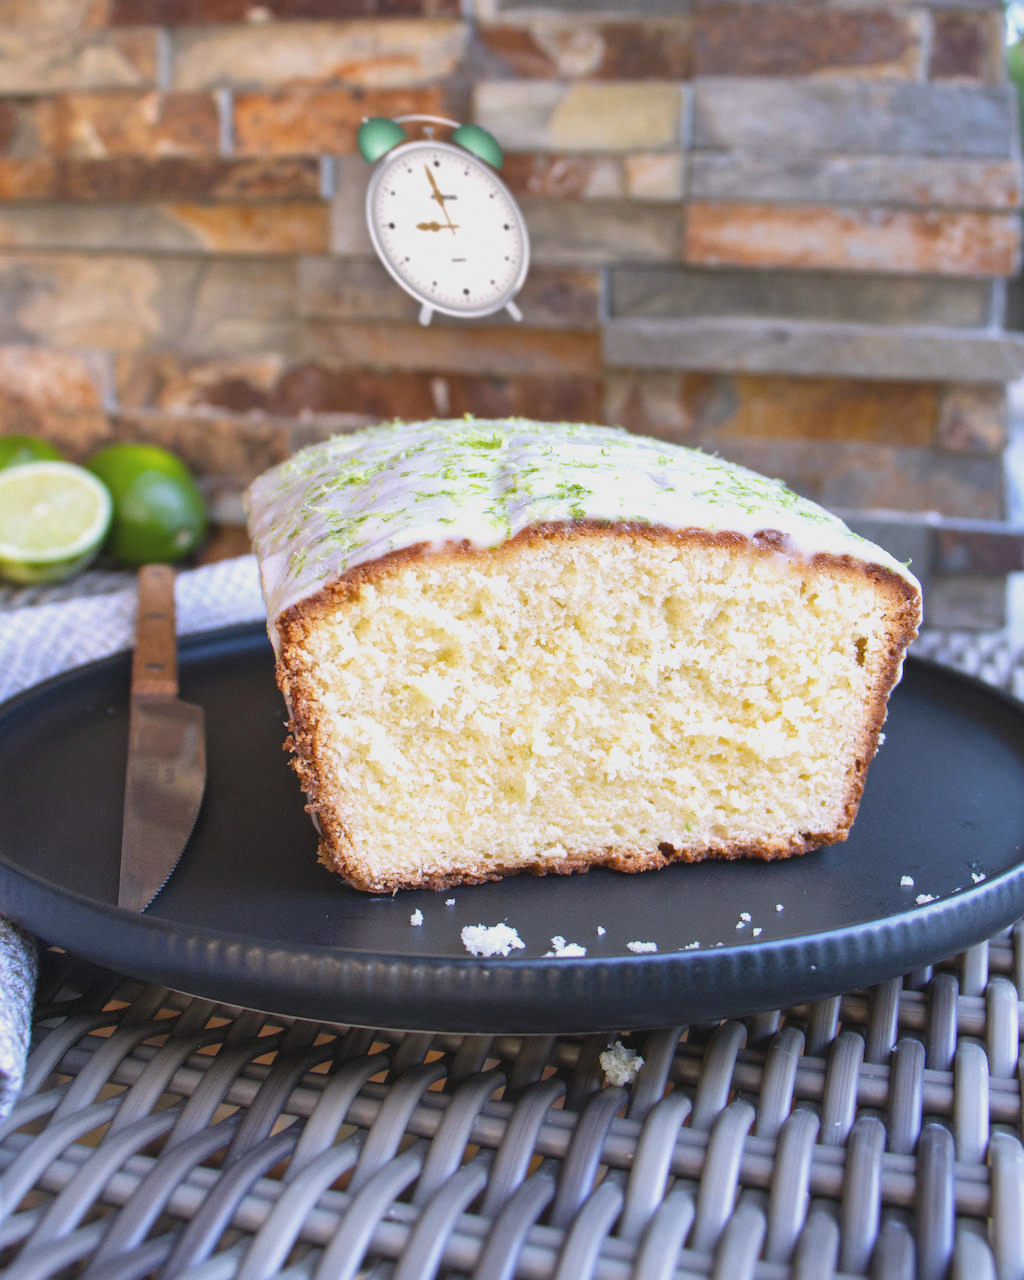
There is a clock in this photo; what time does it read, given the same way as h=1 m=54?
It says h=8 m=58
